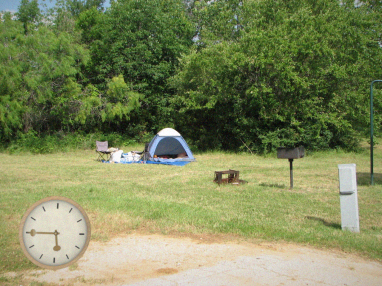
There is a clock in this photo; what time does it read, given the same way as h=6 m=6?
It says h=5 m=45
